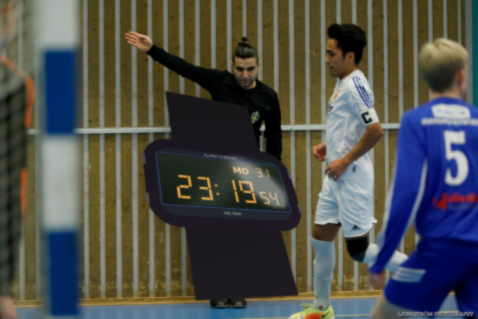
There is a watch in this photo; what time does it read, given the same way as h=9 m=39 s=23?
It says h=23 m=19 s=54
